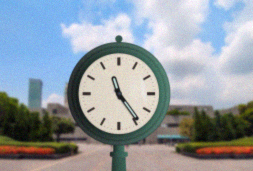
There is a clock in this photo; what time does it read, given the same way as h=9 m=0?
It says h=11 m=24
